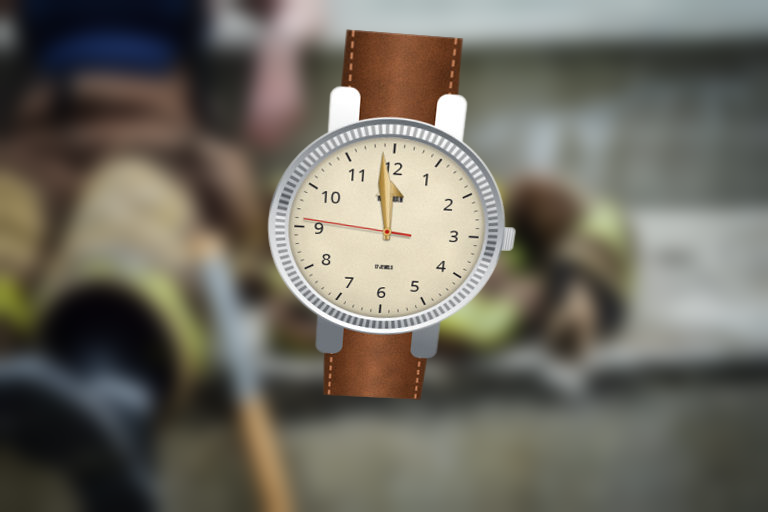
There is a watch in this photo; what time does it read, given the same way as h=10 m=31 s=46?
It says h=11 m=58 s=46
